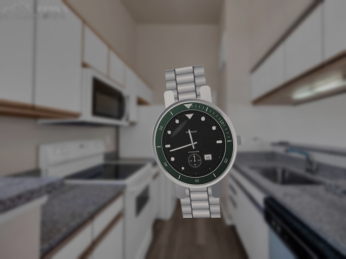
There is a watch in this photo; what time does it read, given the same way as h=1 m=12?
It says h=11 m=43
